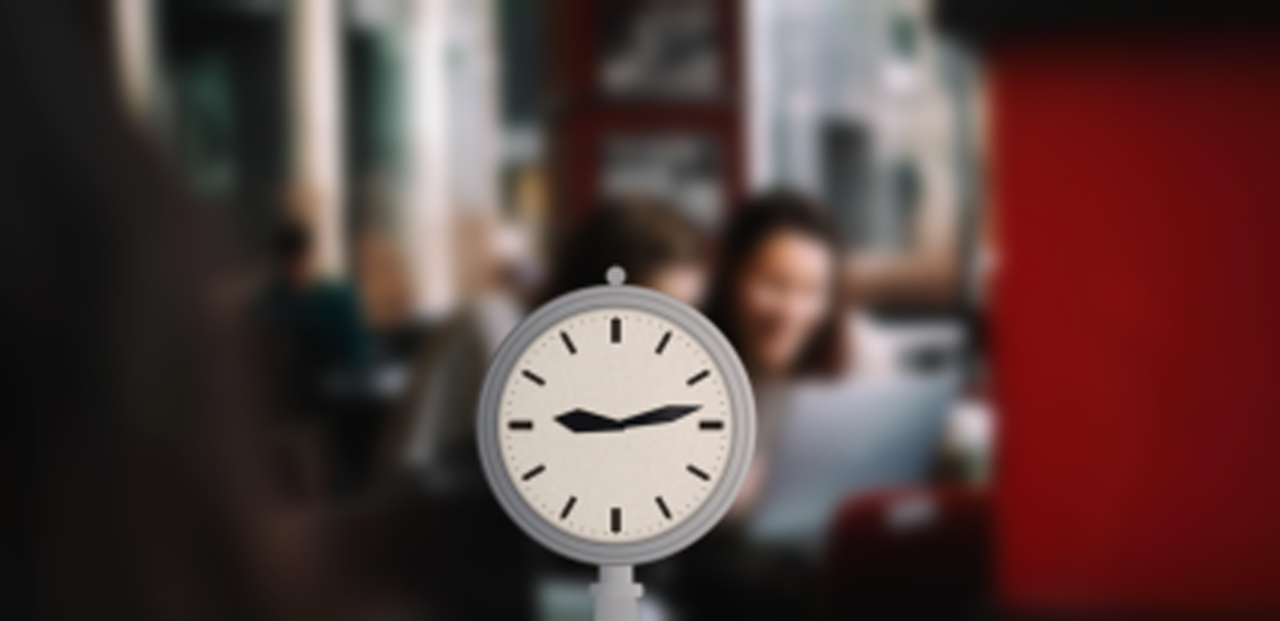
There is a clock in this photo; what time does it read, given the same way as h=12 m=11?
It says h=9 m=13
